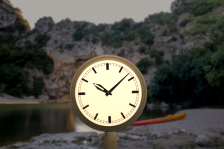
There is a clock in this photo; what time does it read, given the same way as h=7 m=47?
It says h=10 m=8
